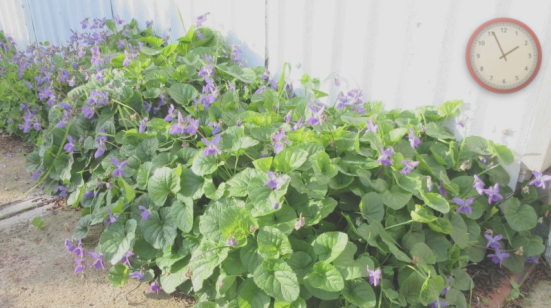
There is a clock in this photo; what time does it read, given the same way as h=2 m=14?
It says h=1 m=56
